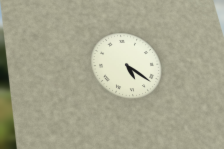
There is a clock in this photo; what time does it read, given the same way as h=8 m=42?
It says h=5 m=22
